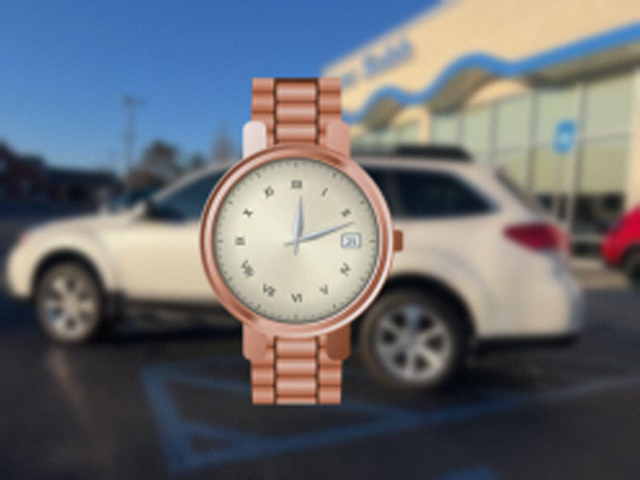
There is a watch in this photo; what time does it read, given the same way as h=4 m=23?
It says h=12 m=12
